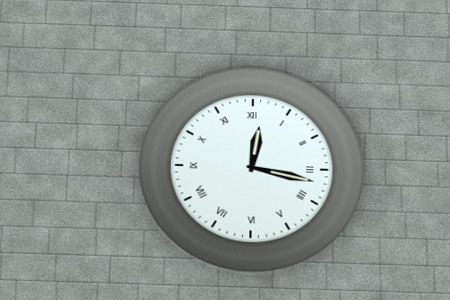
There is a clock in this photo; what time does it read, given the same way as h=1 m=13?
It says h=12 m=17
